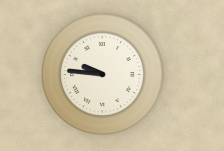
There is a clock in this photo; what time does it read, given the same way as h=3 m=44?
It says h=9 m=46
